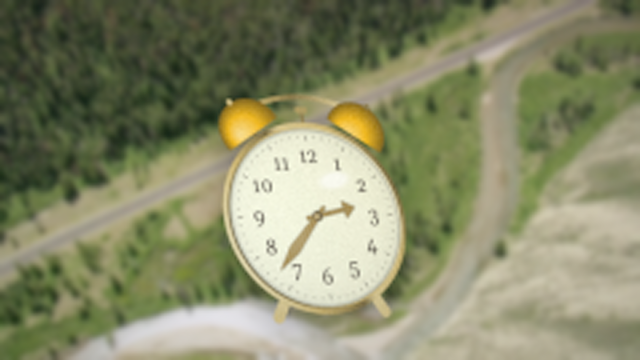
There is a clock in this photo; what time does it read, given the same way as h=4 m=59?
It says h=2 m=37
